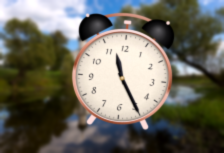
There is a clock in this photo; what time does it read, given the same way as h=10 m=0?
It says h=11 m=25
